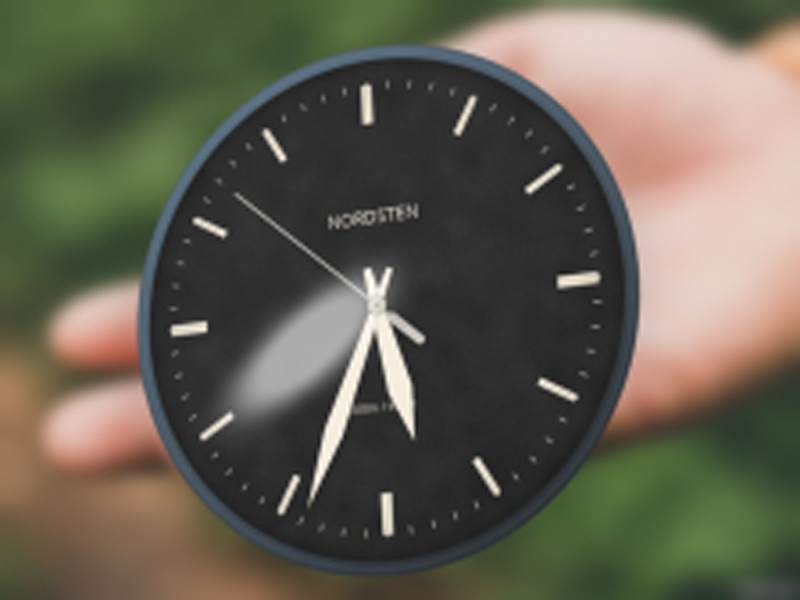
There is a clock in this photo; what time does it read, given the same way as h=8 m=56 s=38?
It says h=5 m=33 s=52
